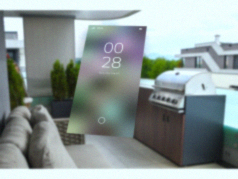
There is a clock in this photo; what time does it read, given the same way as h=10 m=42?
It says h=0 m=28
